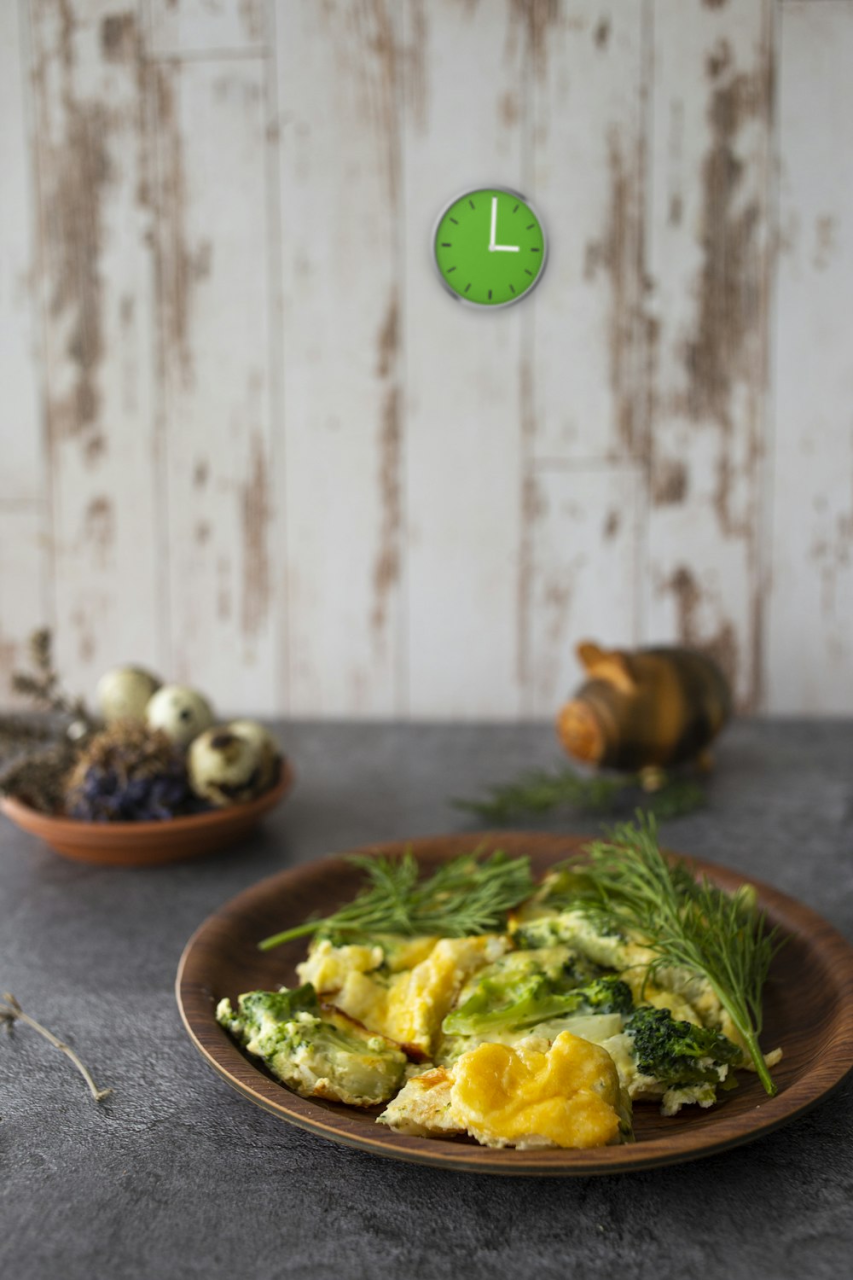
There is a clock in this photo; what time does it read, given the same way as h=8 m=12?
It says h=3 m=0
